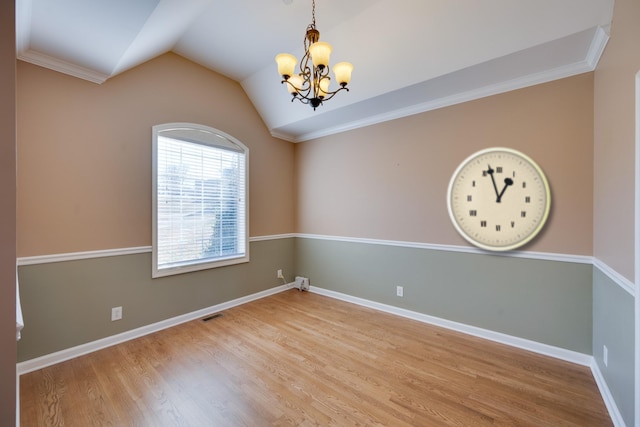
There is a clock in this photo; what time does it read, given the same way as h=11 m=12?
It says h=12 m=57
